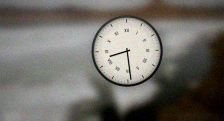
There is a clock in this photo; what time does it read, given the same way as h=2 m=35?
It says h=8 m=29
